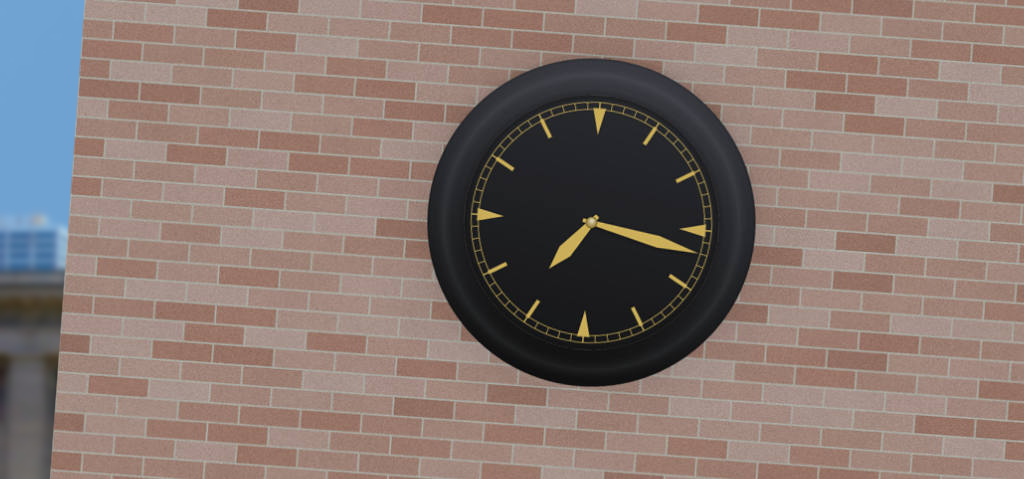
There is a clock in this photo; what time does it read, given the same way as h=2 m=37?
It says h=7 m=17
